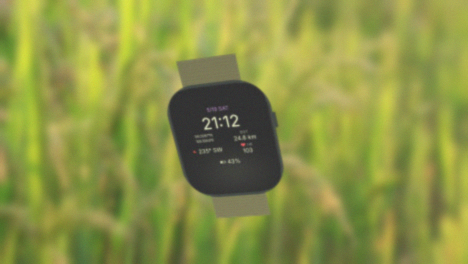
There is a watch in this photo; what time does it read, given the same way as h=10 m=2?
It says h=21 m=12
